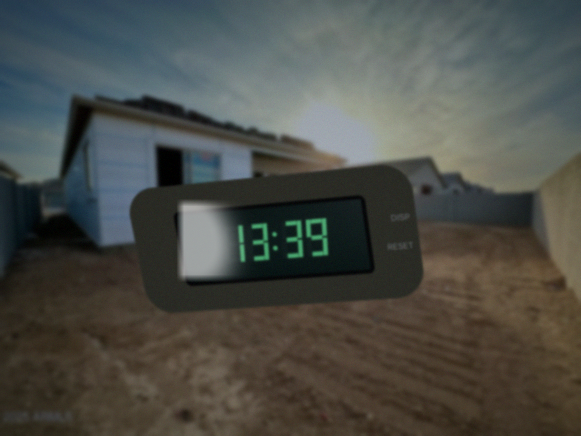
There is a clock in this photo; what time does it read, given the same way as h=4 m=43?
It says h=13 m=39
